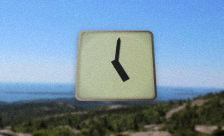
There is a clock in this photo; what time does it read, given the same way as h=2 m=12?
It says h=5 m=1
